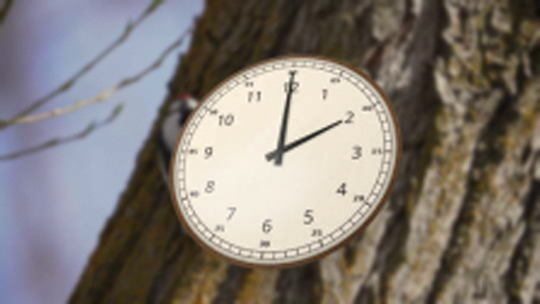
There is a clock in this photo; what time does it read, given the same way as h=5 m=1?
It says h=2 m=0
